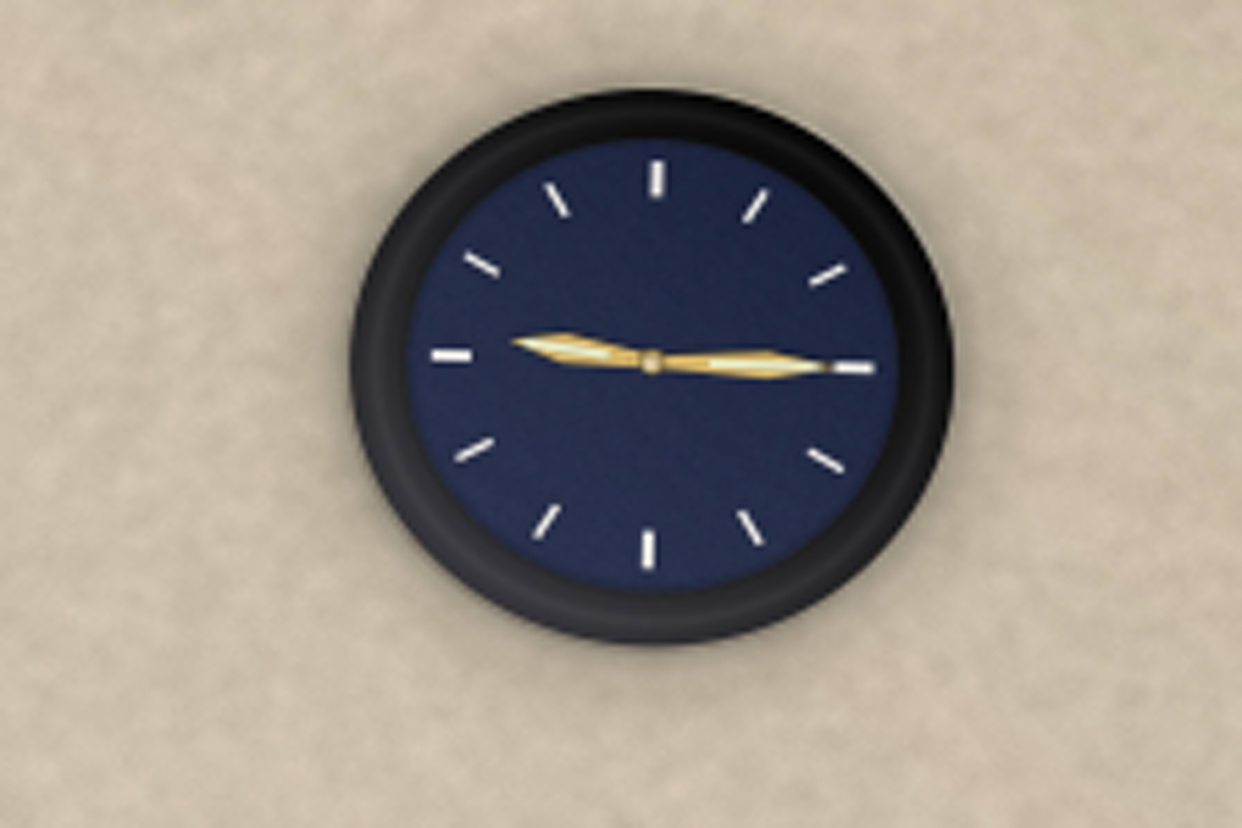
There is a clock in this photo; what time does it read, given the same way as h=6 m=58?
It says h=9 m=15
